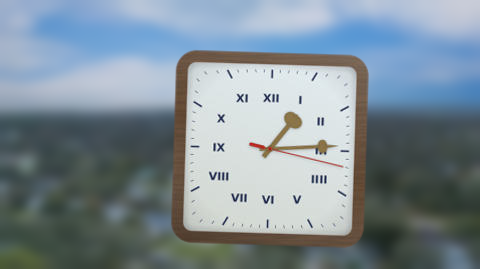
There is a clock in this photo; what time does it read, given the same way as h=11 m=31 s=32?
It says h=1 m=14 s=17
